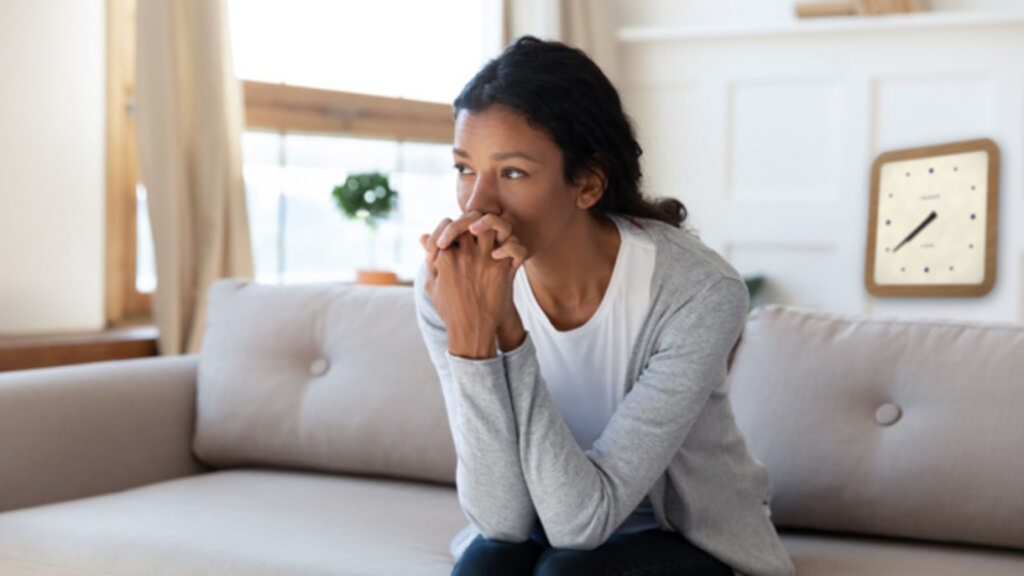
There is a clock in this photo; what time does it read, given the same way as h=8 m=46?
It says h=7 m=39
